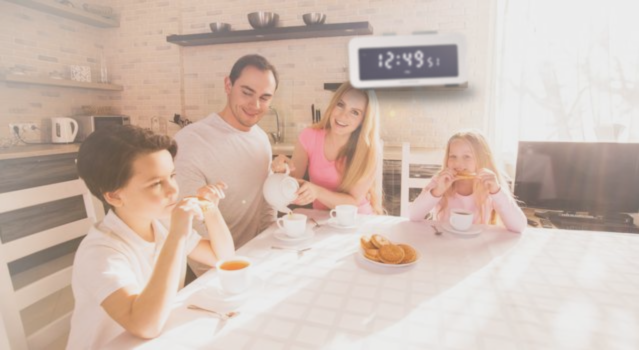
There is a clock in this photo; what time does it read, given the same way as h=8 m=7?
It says h=12 m=49
